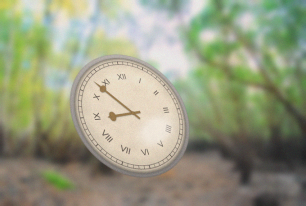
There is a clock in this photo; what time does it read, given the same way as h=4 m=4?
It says h=8 m=53
